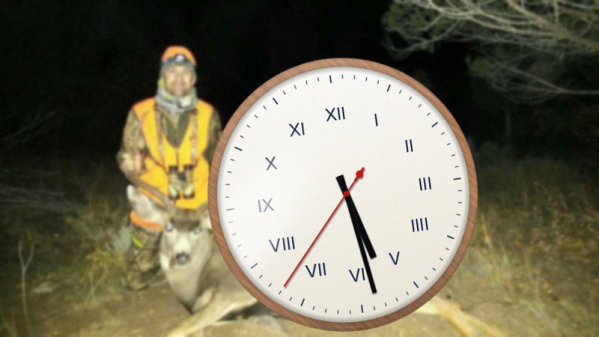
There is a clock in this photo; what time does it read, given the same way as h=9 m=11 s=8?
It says h=5 m=28 s=37
